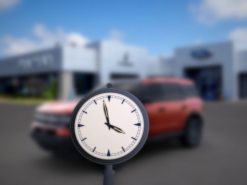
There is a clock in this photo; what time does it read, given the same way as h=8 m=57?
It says h=3 m=58
